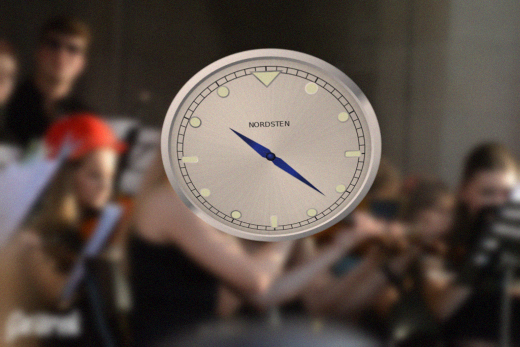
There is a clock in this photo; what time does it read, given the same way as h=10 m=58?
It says h=10 m=22
